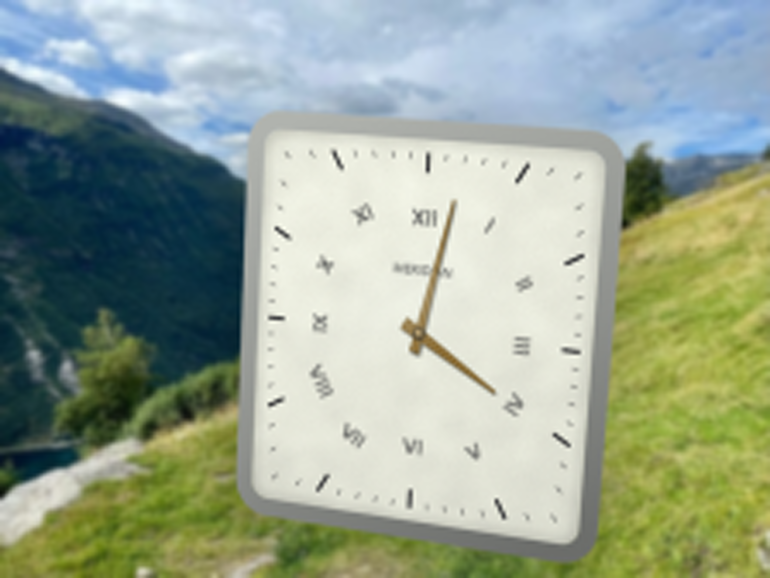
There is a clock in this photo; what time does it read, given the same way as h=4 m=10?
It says h=4 m=2
